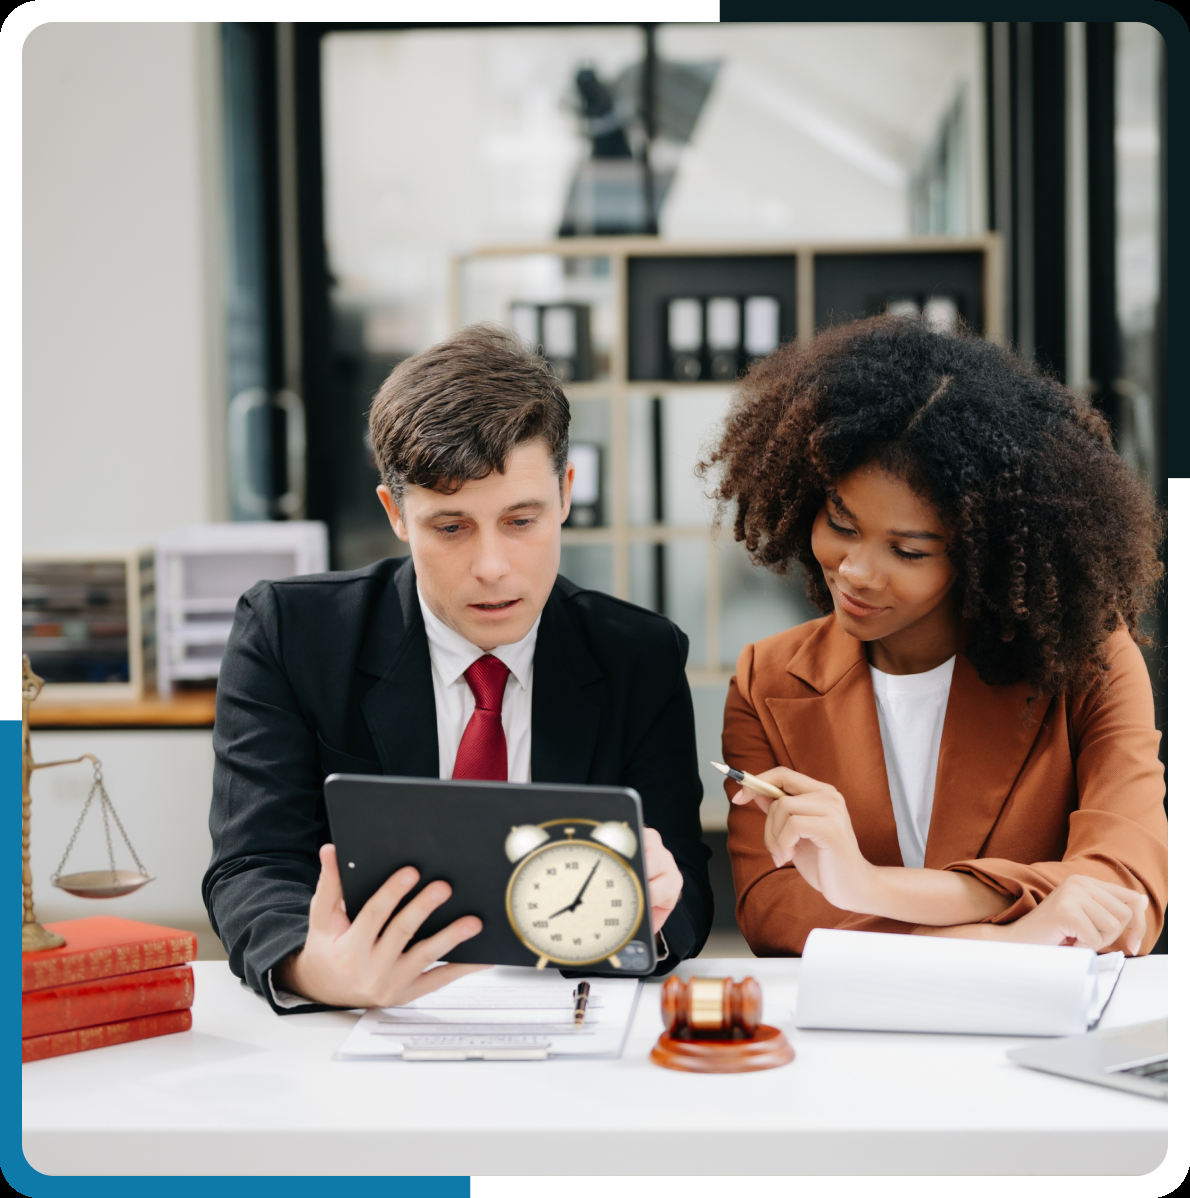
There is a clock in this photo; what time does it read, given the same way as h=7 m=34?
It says h=8 m=5
